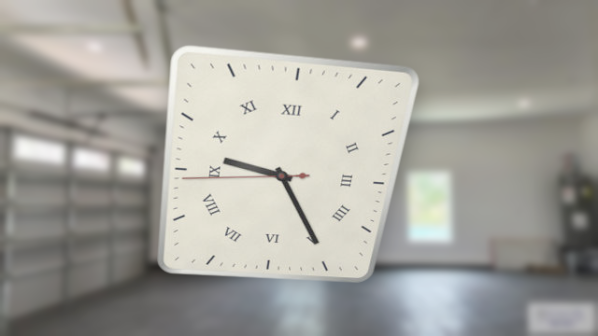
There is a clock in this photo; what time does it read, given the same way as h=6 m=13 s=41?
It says h=9 m=24 s=44
